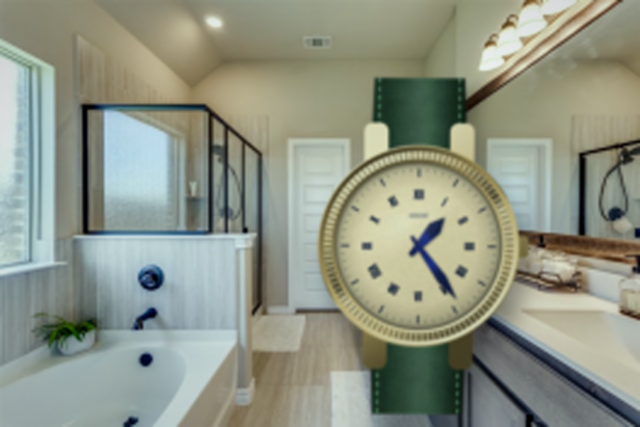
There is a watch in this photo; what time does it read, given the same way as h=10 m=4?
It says h=1 m=24
